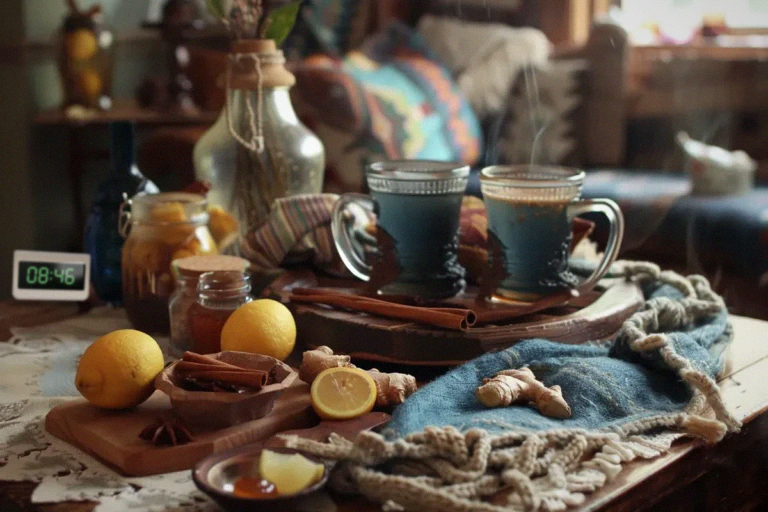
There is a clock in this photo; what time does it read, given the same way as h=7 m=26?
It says h=8 m=46
